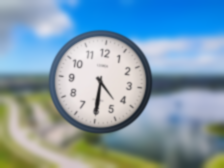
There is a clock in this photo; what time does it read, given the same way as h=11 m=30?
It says h=4 m=30
